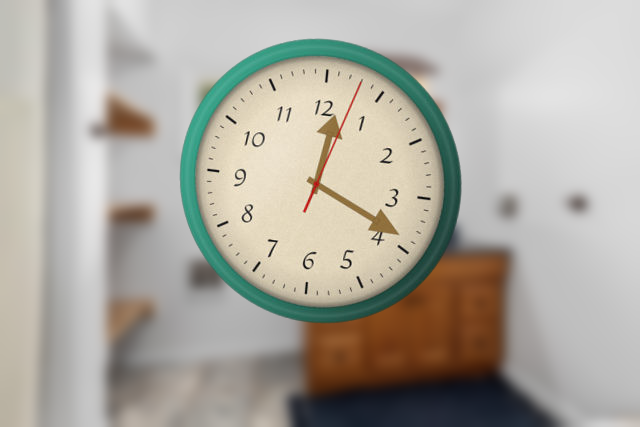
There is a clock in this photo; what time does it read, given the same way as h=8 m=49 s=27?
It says h=12 m=19 s=3
